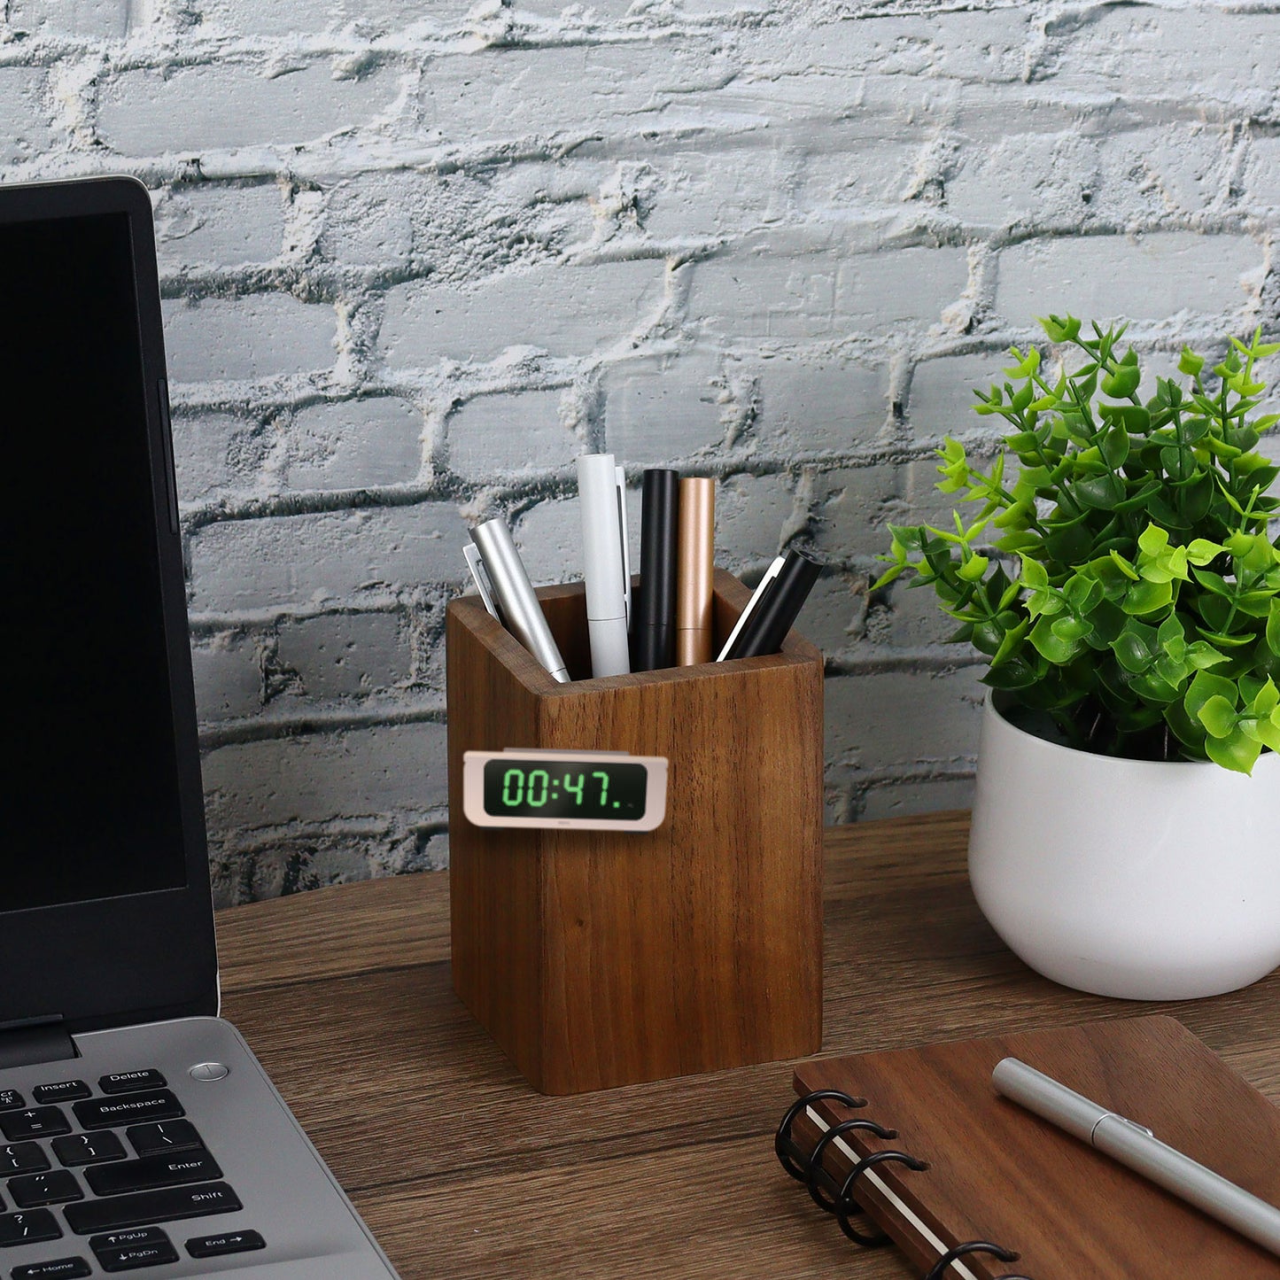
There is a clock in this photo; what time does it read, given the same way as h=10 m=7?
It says h=0 m=47
